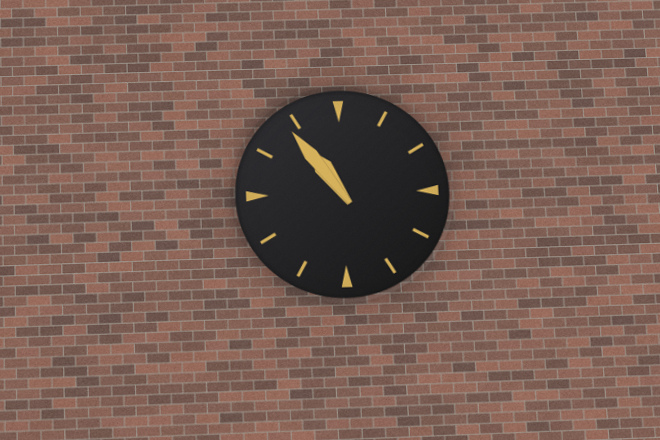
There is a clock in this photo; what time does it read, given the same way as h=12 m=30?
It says h=10 m=54
